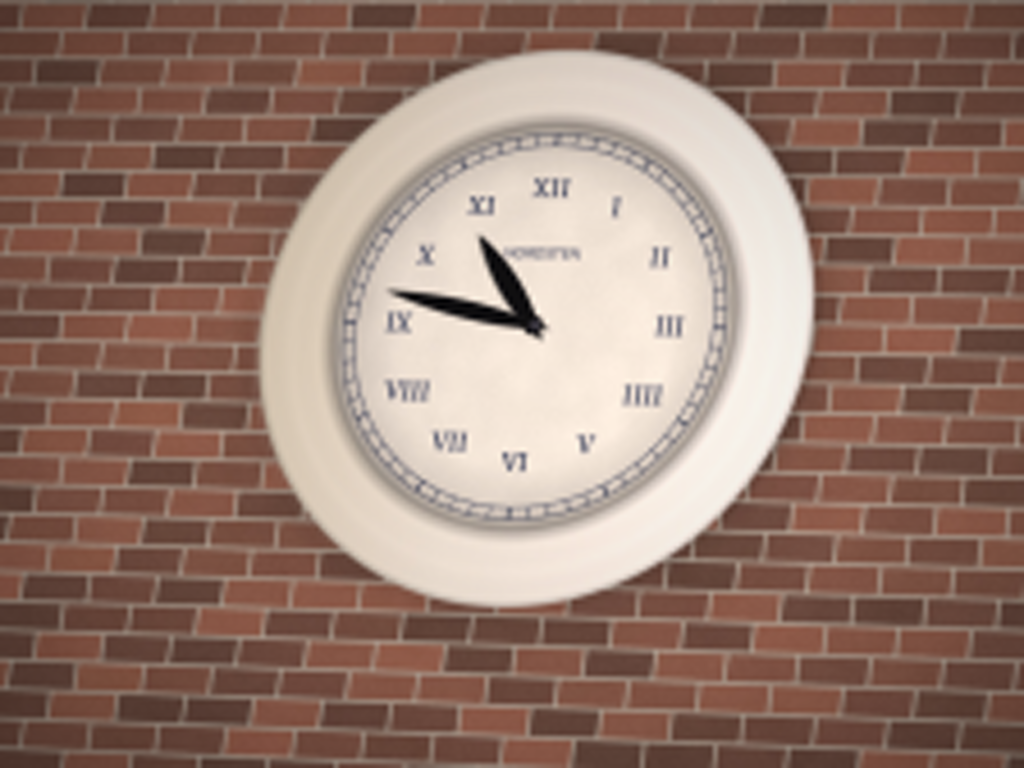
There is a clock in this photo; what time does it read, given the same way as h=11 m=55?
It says h=10 m=47
